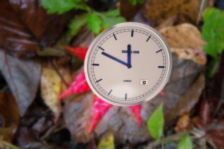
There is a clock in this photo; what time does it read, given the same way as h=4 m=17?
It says h=11 m=49
